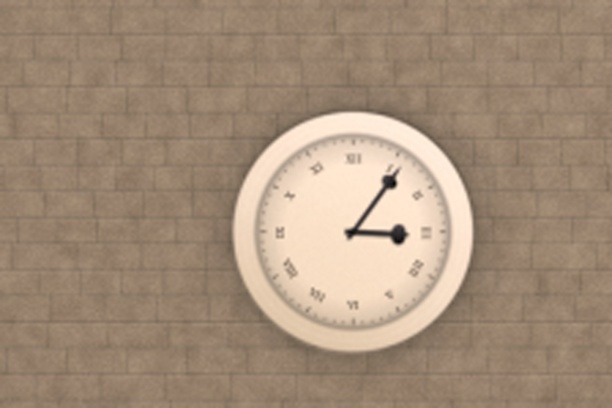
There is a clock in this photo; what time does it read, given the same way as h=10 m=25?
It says h=3 m=6
